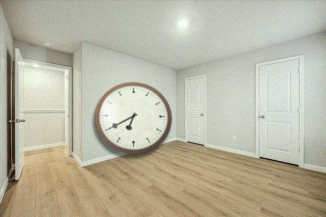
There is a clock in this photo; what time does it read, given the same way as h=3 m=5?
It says h=6 m=40
